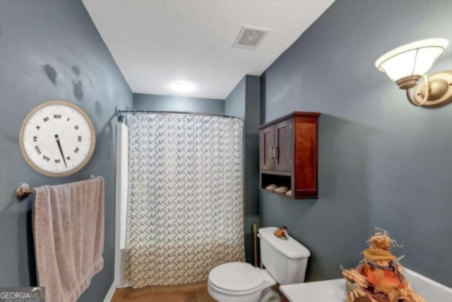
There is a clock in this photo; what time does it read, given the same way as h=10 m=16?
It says h=5 m=27
